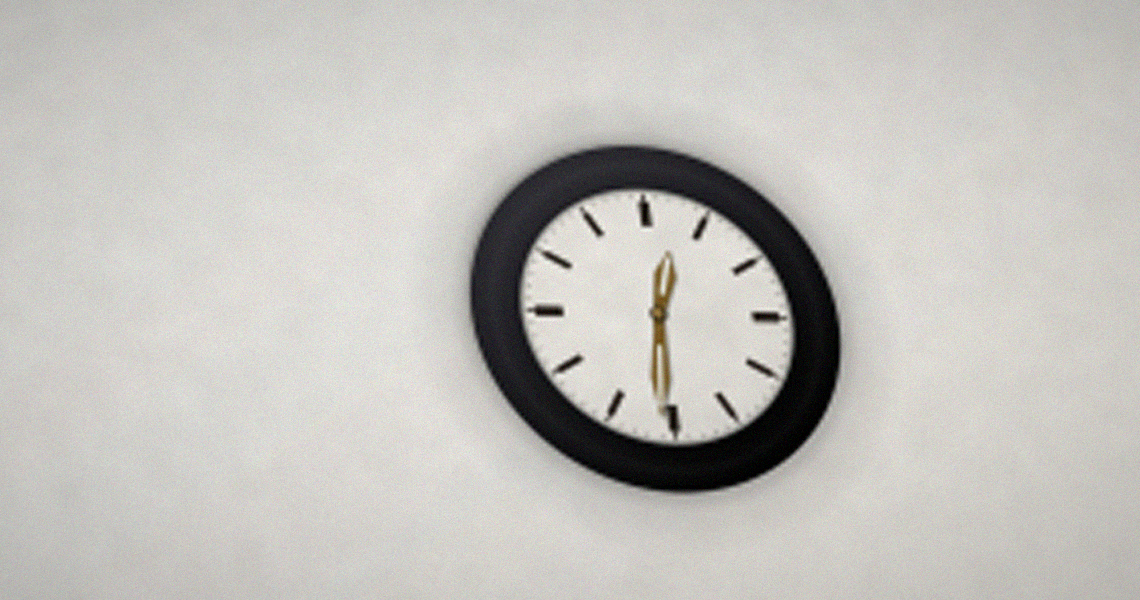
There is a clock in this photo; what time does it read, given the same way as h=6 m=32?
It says h=12 m=31
